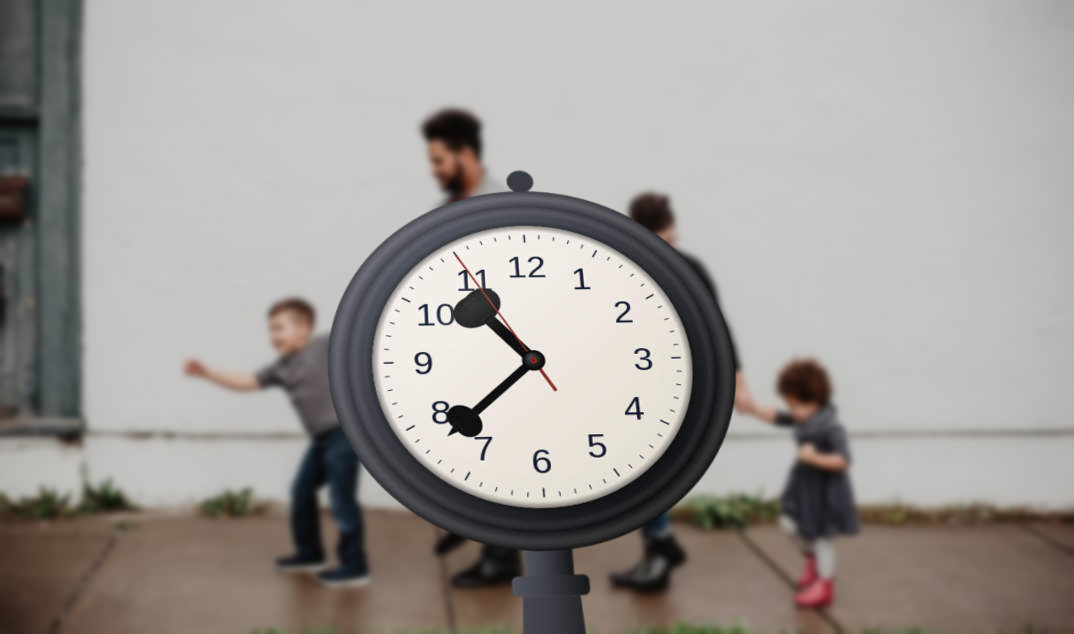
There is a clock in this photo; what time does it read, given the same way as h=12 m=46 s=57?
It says h=10 m=37 s=55
